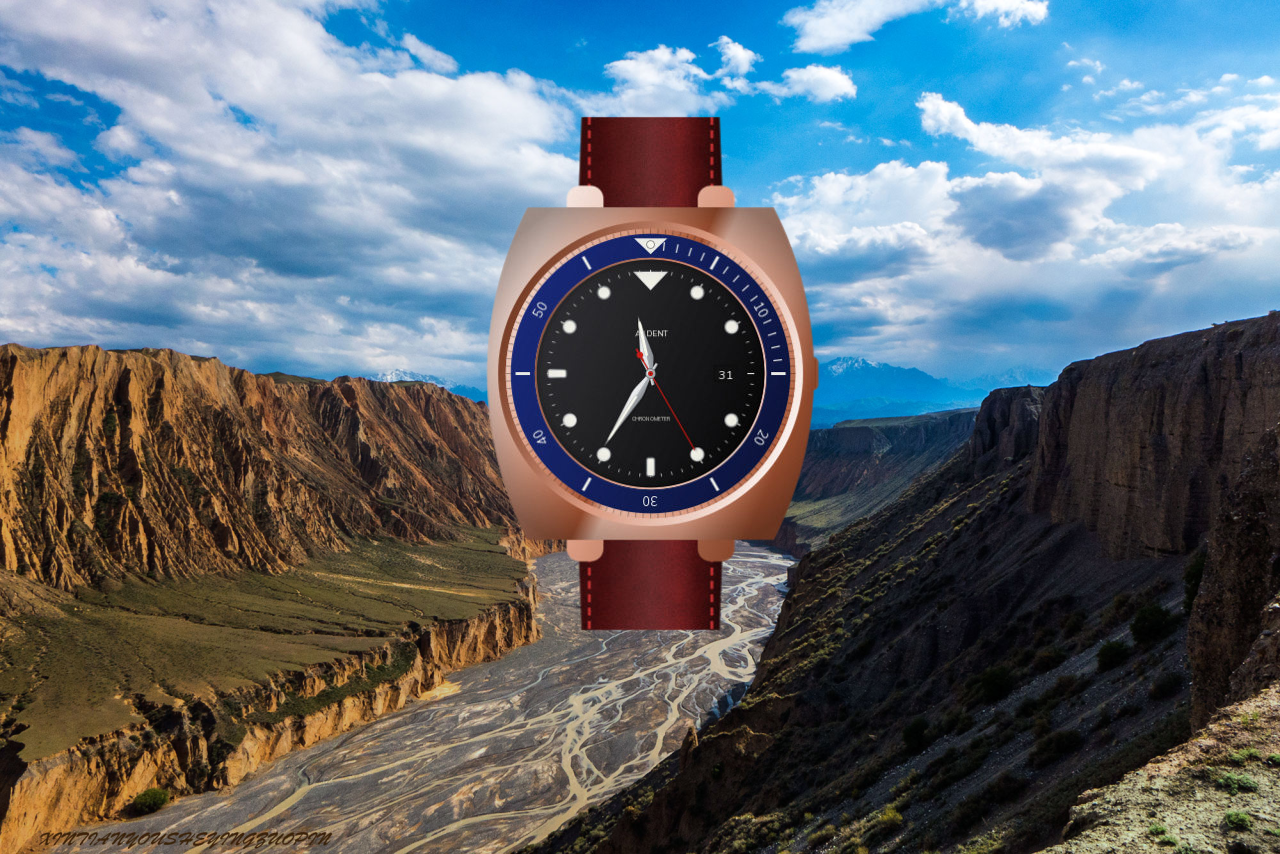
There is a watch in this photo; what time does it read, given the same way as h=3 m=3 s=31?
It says h=11 m=35 s=25
